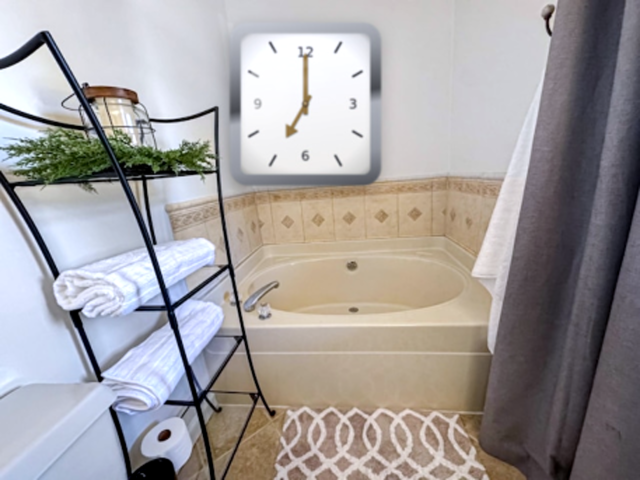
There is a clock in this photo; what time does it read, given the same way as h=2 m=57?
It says h=7 m=0
